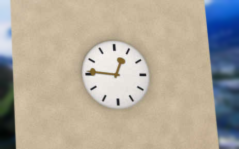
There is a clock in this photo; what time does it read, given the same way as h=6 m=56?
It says h=12 m=46
